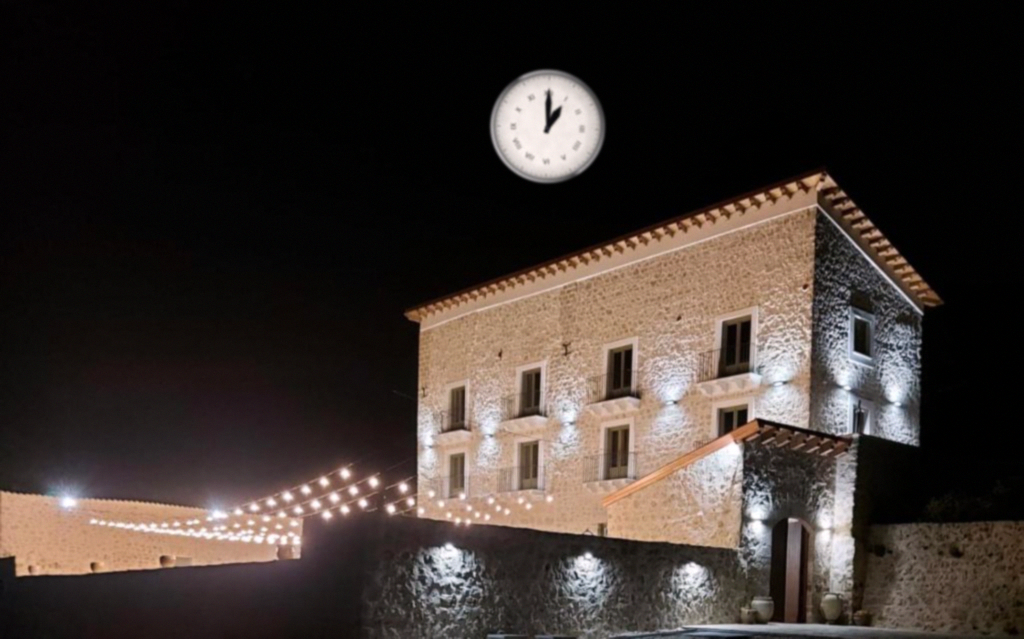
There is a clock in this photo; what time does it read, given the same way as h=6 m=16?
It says h=1 m=0
